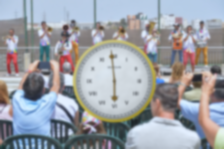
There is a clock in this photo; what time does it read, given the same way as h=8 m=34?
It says h=5 m=59
